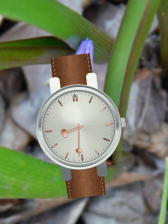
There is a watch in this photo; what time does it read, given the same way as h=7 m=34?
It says h=8 m=31
